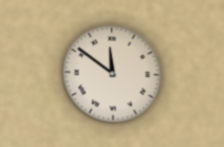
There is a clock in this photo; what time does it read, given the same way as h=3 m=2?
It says h=11 m=51
